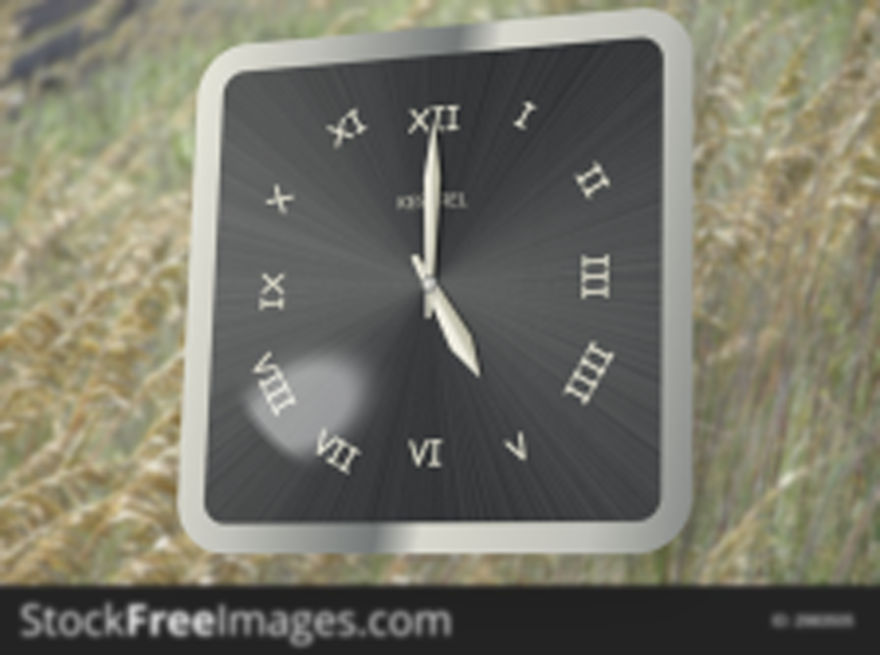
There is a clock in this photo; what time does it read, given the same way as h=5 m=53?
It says h=5 m=0
